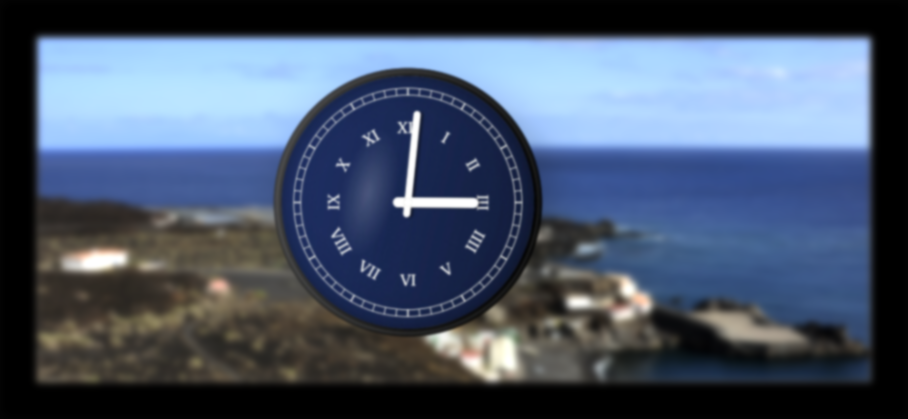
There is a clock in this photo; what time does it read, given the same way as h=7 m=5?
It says h=3 m=1
